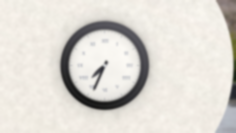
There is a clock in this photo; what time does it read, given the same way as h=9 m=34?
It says h=7 m=34
